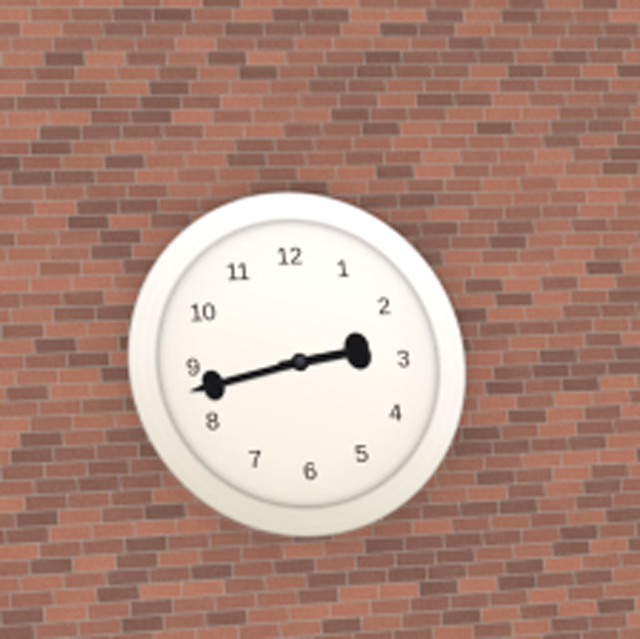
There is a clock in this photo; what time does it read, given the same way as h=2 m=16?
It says h=2 m=43
